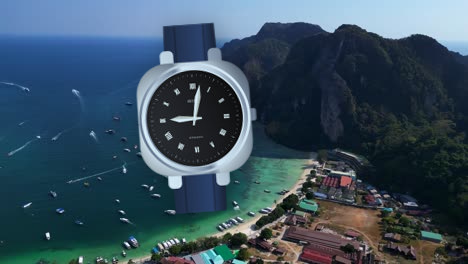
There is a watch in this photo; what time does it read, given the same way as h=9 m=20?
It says h=9 m=2
